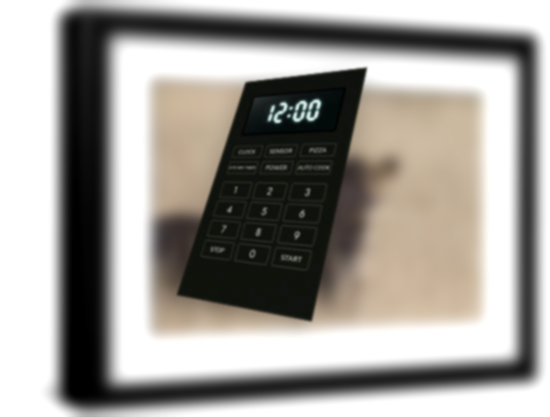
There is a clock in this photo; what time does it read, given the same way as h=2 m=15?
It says h=12 m=0
